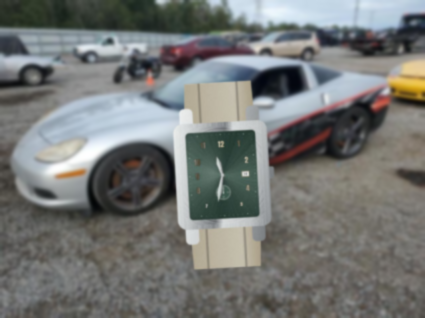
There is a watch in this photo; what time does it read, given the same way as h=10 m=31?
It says h=11 m=32
